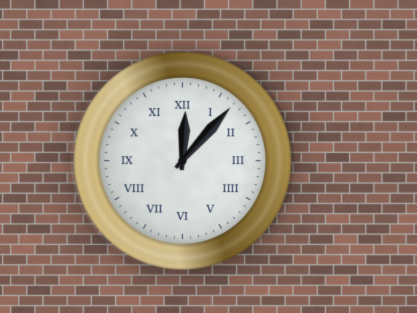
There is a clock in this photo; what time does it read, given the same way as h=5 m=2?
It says h=12 m=7
